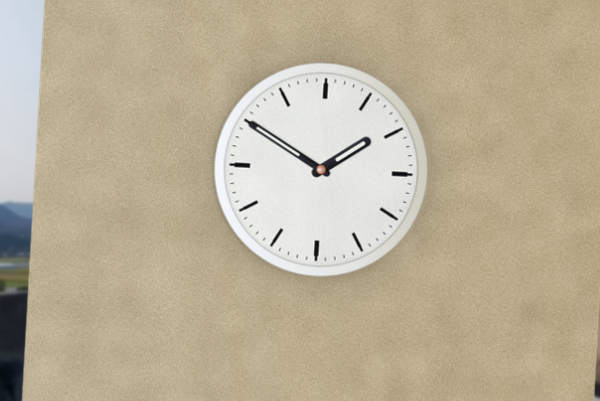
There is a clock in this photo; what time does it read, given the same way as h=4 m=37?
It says h=1 m=50
